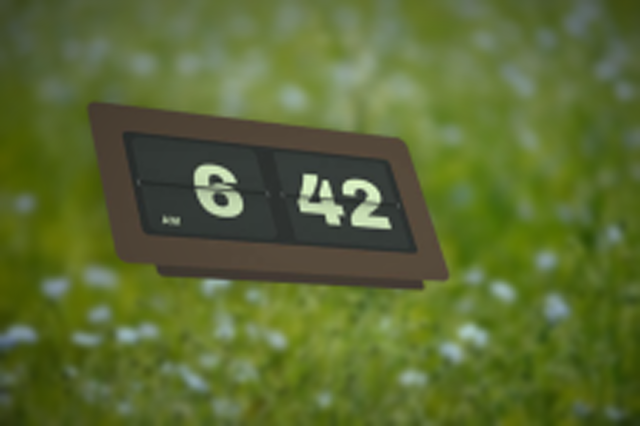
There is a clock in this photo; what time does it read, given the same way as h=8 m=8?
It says h=6 m=42
